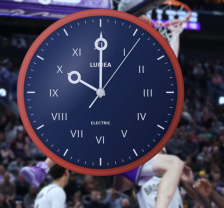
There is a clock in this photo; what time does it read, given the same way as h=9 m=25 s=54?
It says h=10 m=0 s=6
